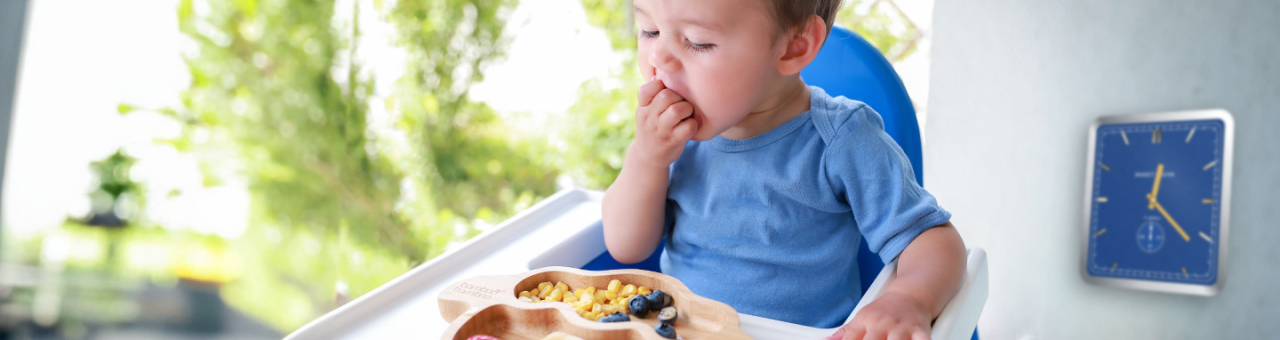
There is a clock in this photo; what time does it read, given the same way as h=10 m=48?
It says h=12 m=22
